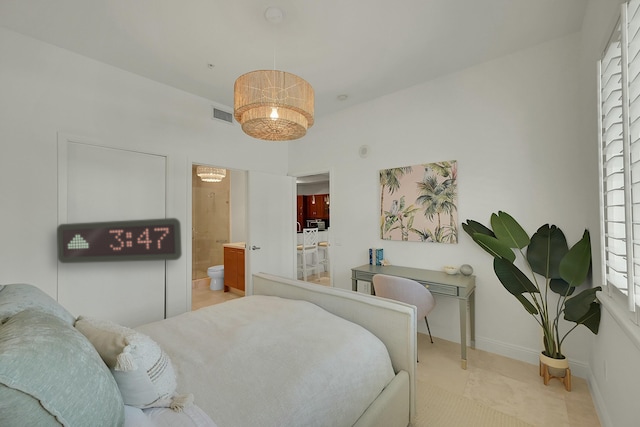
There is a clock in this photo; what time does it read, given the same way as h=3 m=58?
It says h=3 m=47
